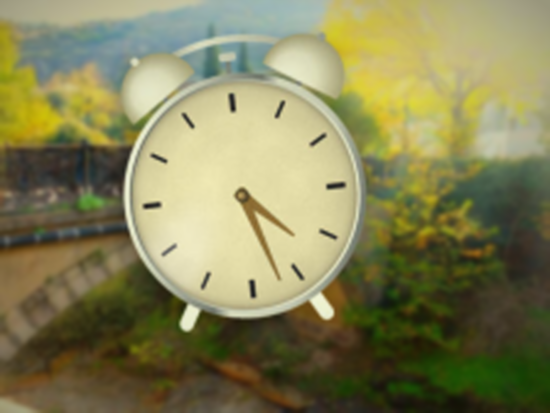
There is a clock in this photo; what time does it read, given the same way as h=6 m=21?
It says h=4 m=27
